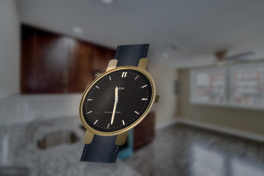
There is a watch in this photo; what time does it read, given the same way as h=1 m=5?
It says h=11 m=29
